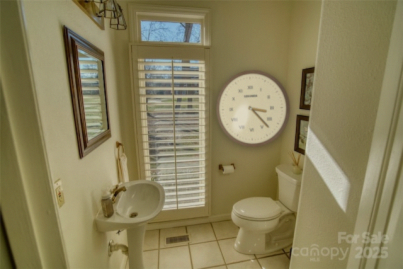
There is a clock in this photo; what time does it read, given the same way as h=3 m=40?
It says h=3 m=23
